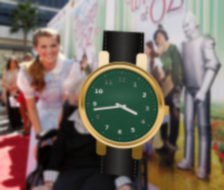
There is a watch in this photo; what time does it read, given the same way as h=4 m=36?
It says h=3 m=43
